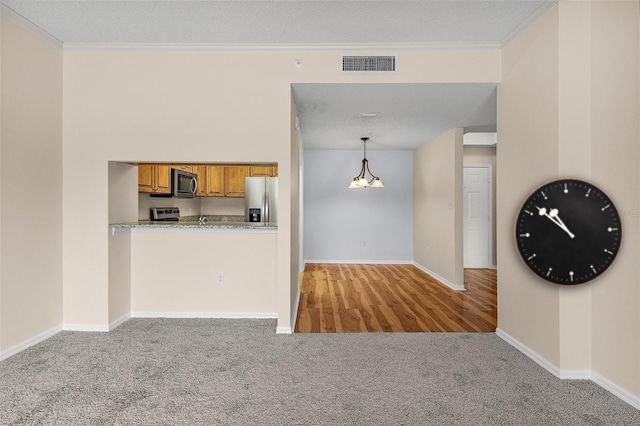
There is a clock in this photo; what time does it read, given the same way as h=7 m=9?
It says h=10 m=52
